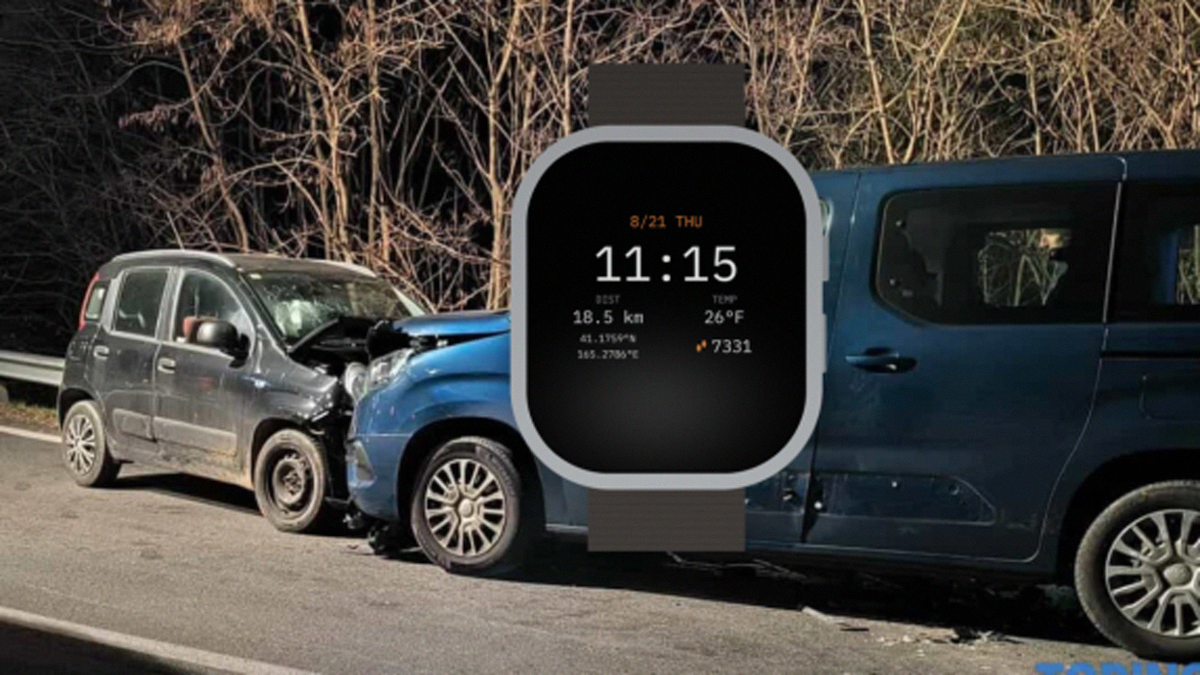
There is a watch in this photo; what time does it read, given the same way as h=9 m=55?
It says h=11 m=15
